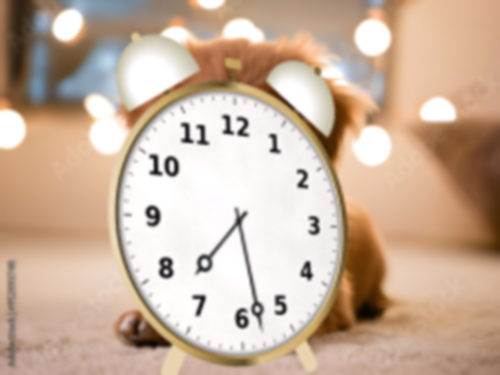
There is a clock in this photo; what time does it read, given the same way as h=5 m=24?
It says h=7 m=28
